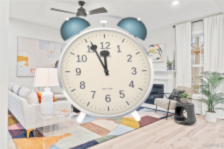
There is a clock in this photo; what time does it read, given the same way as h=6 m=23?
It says h=11 m=56
